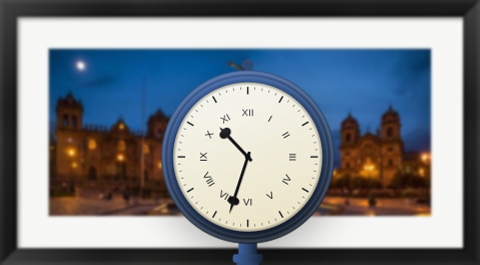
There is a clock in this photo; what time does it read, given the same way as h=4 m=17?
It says h=10 m=33
